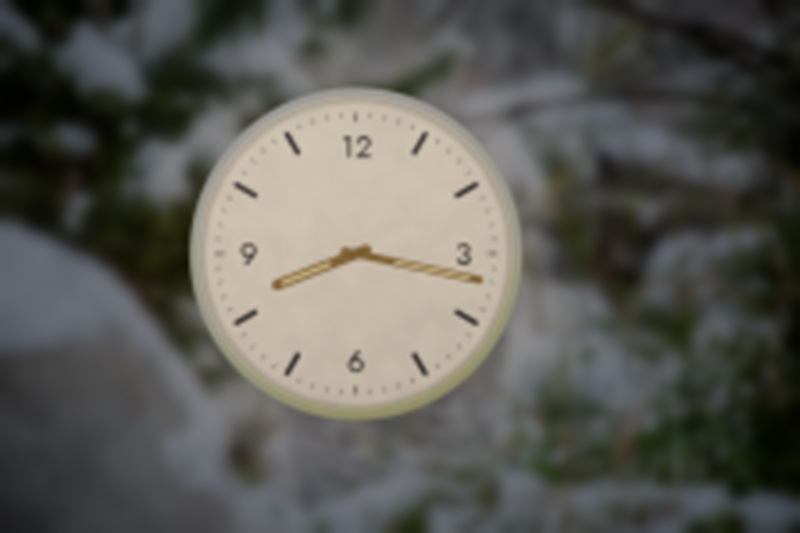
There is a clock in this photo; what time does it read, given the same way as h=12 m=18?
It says h=8 m=17
